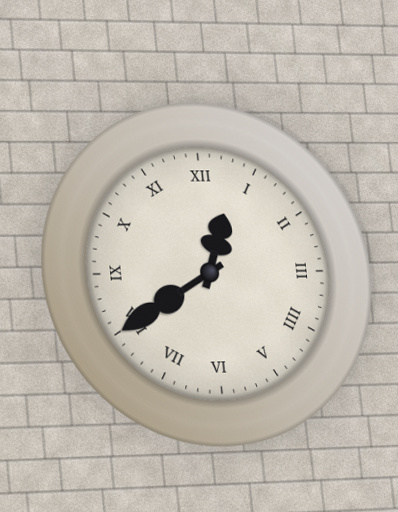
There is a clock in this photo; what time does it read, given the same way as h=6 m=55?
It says h=12 m=40
